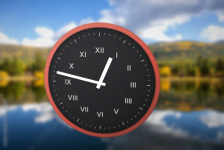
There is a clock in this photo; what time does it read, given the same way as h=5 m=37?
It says h=12 m=47
